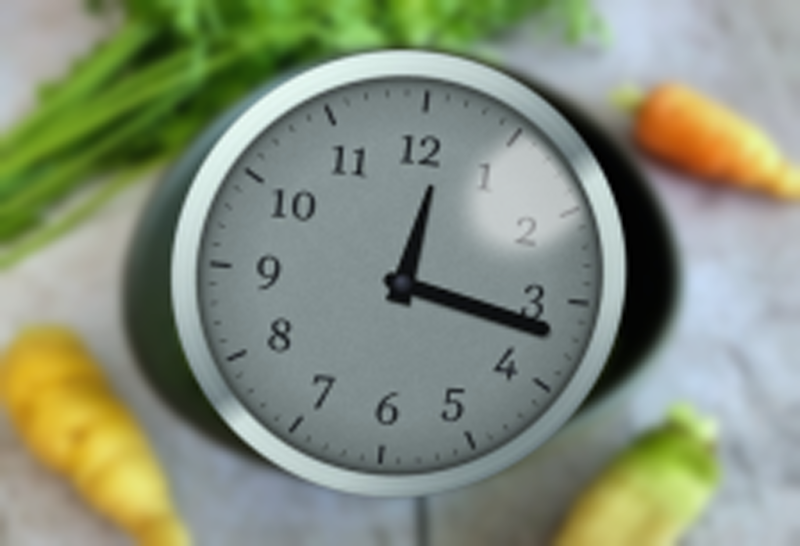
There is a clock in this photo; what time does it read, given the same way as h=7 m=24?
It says h=12 m=17
